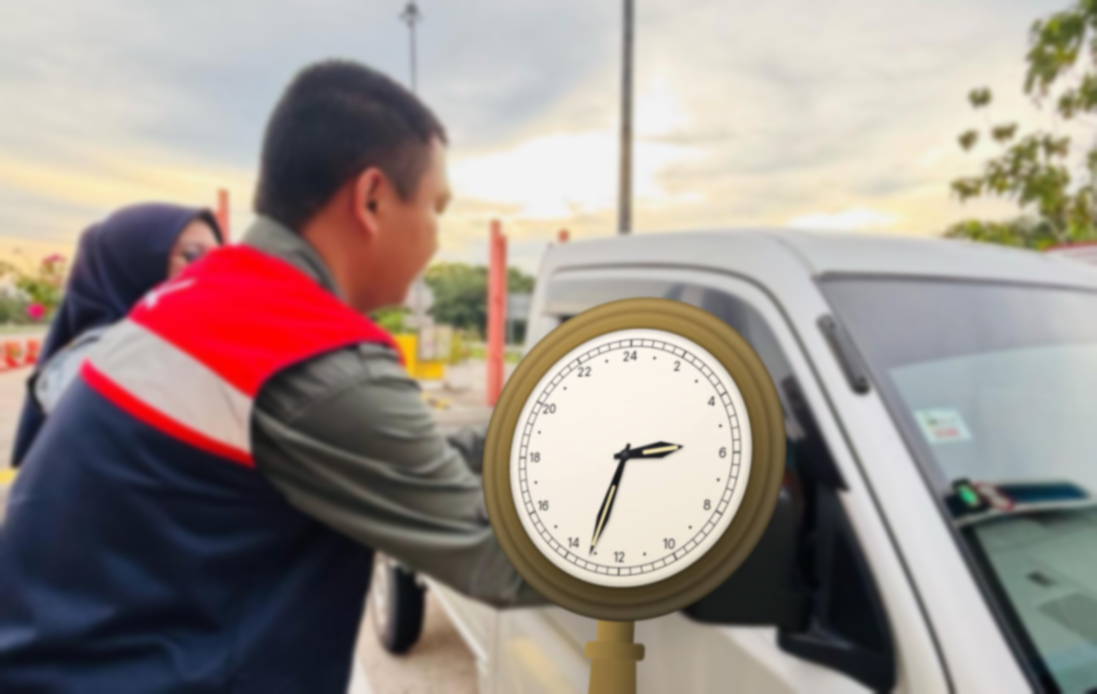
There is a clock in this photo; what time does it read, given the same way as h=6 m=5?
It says h=5 m=33
